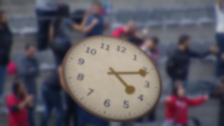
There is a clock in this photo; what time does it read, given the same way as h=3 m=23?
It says h=4 m=11
